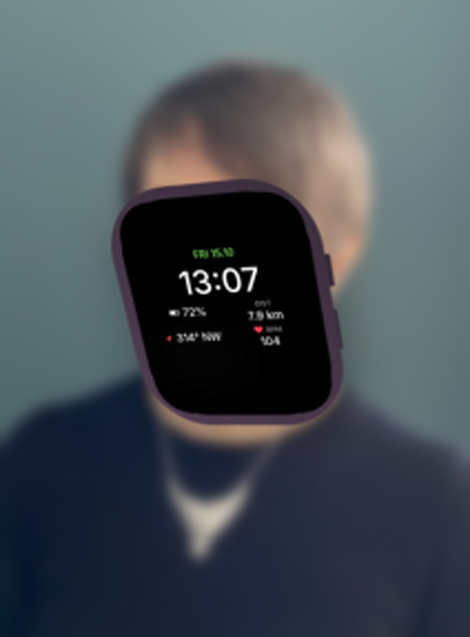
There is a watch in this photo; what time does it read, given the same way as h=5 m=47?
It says h=13 m=7
